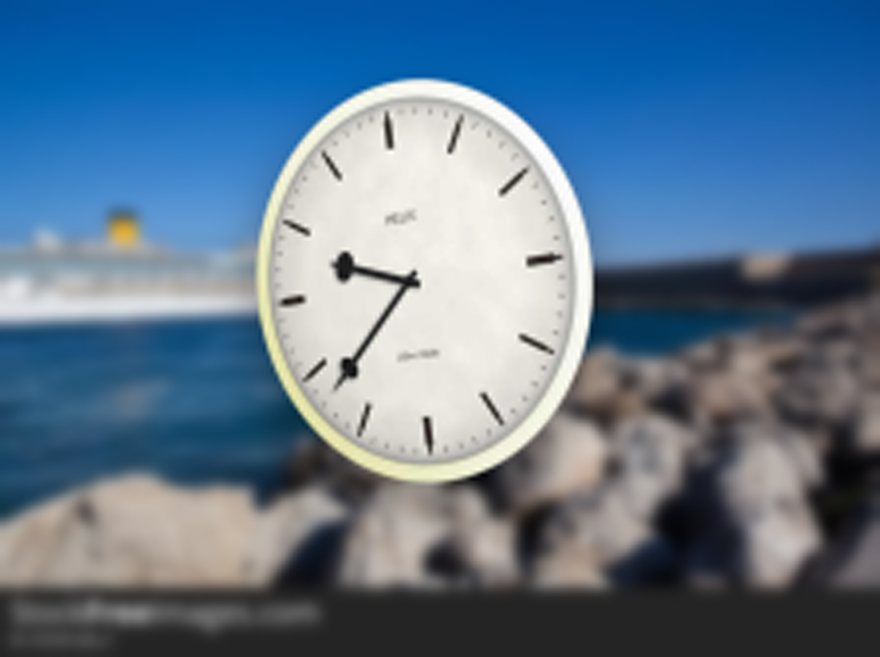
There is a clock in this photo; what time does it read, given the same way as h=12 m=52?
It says h=9 m=38
